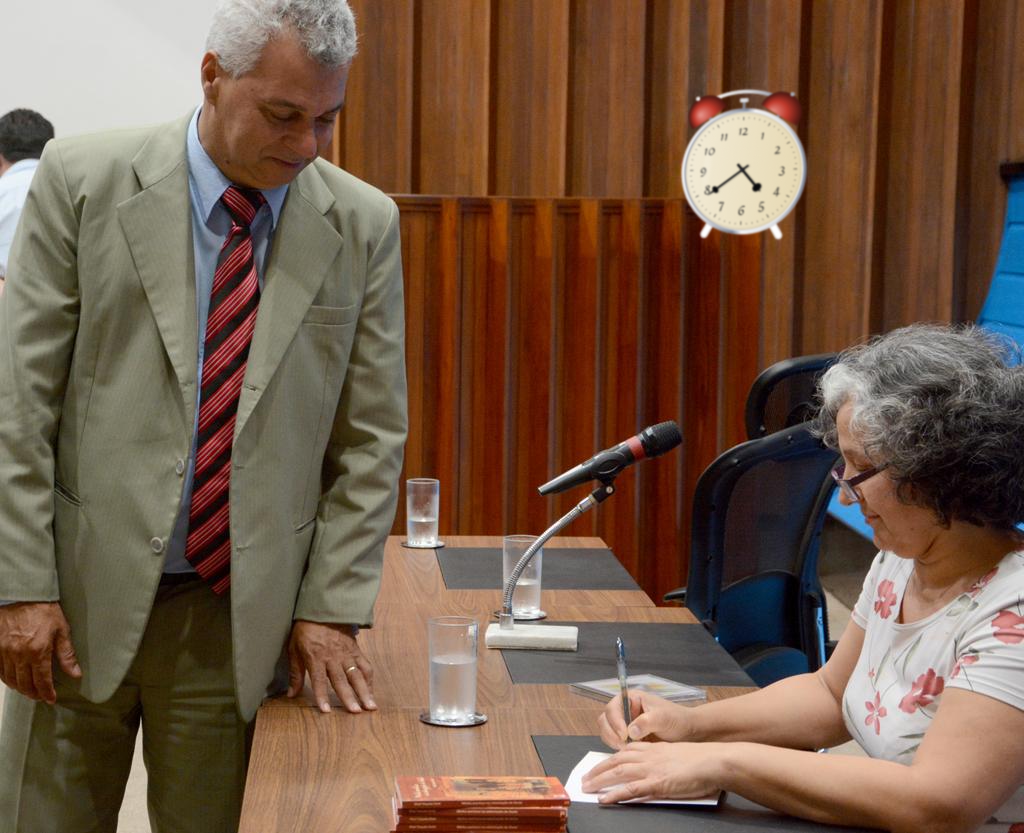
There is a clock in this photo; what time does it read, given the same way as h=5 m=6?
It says h=4 m=39
